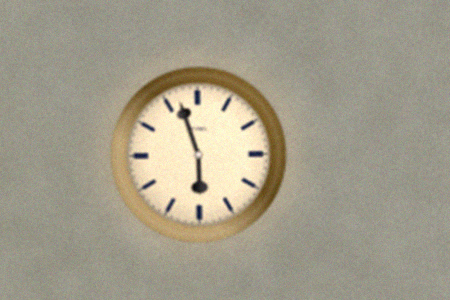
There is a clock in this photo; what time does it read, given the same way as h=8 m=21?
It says h=5 m=57
